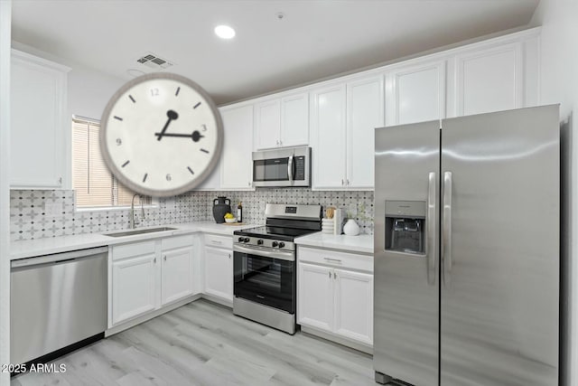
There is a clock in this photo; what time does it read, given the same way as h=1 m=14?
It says h=1 m=17
